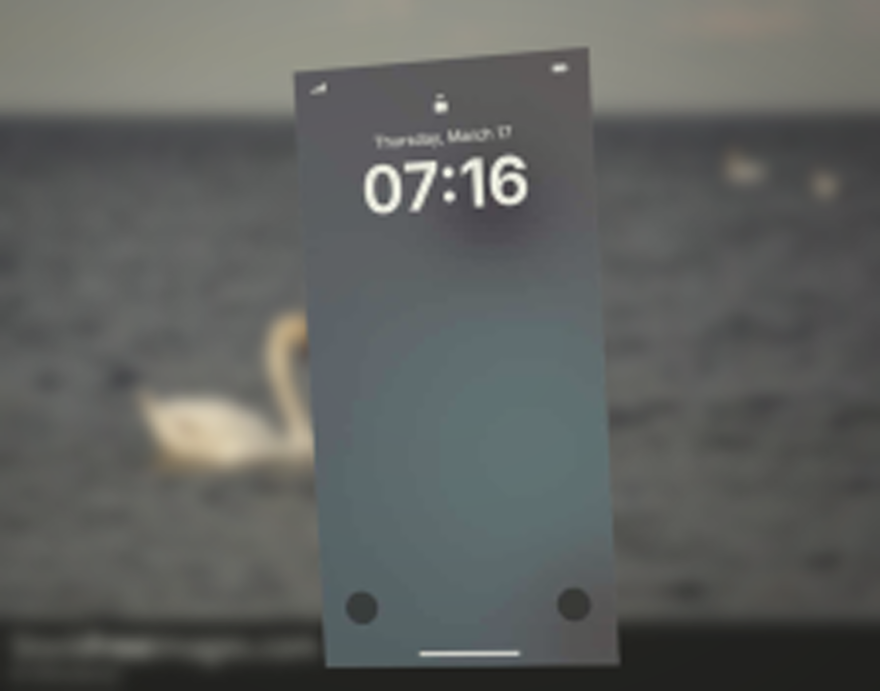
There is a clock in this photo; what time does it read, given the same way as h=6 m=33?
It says h=7 m=16
